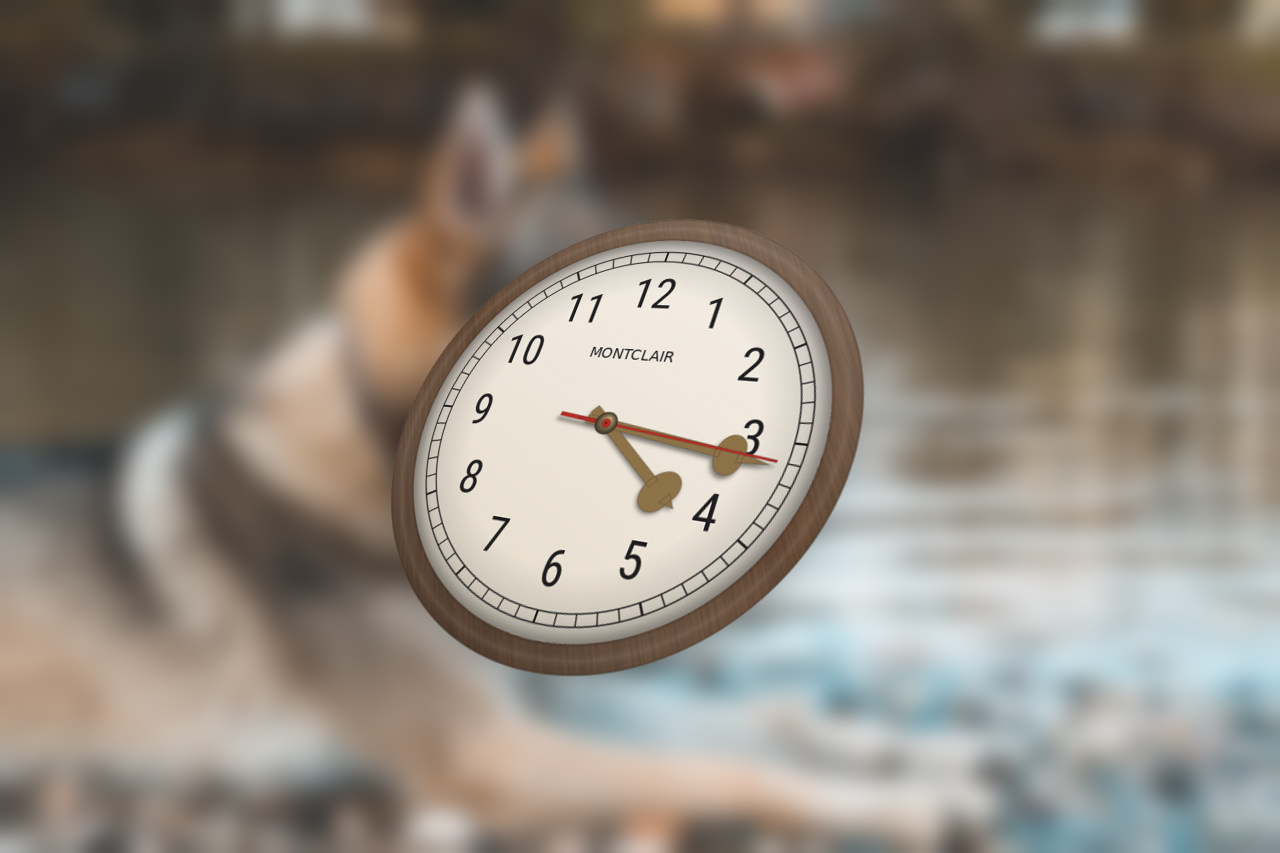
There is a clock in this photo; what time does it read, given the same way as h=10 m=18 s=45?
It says h=4 m=16 s=16
